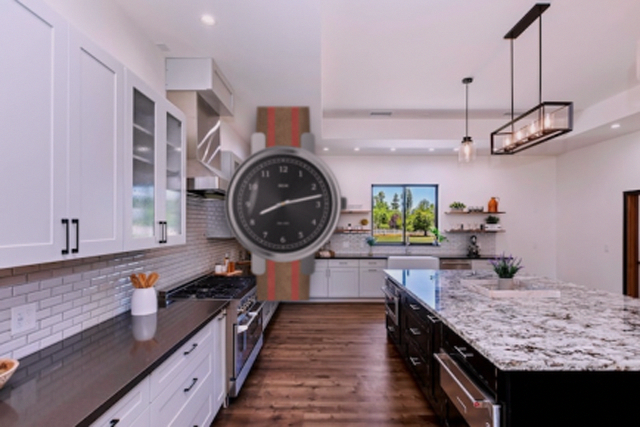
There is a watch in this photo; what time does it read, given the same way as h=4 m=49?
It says h=8 m=13
